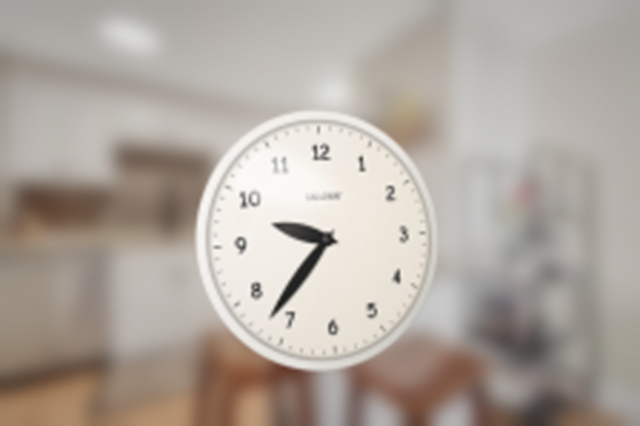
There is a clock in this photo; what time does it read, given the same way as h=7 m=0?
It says h=9 m=37
